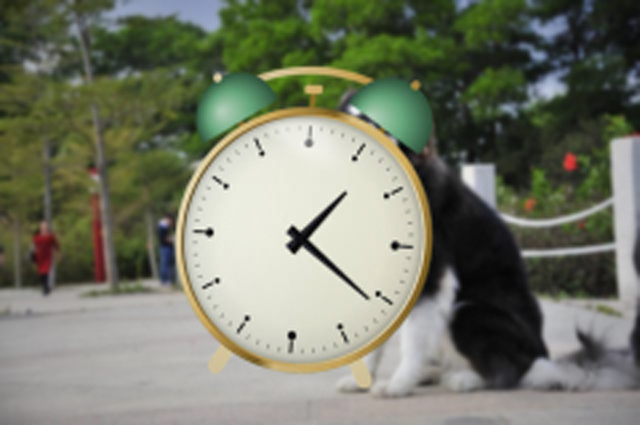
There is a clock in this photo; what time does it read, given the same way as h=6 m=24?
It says h=1 m=21
